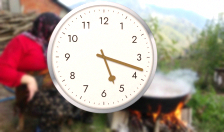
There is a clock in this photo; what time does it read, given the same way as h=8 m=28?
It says h=5 m=18
